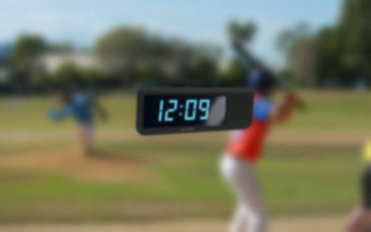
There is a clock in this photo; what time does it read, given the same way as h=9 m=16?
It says h=12 m=9
